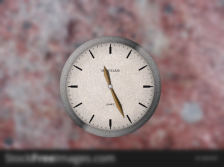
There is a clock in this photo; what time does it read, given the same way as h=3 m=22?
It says h=11 m=26
